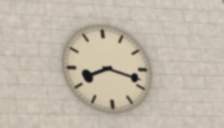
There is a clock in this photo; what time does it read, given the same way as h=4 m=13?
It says h=8 m=18
